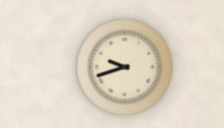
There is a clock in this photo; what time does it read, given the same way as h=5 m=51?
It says h=9 m=42
